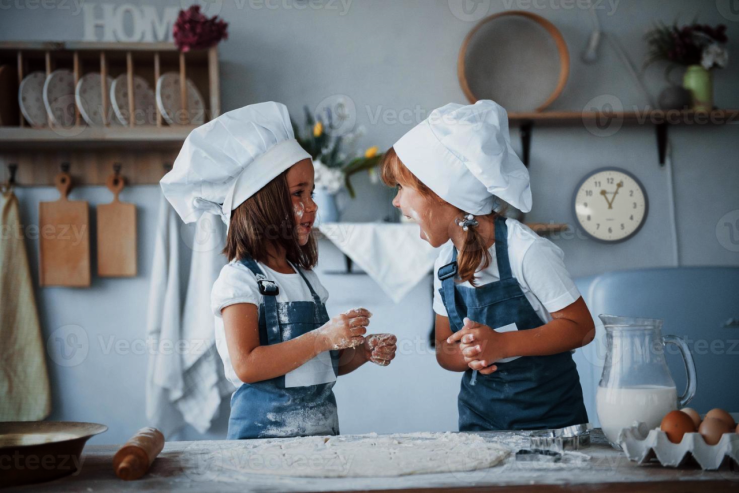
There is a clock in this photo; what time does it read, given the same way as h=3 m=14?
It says h=11 m=4
